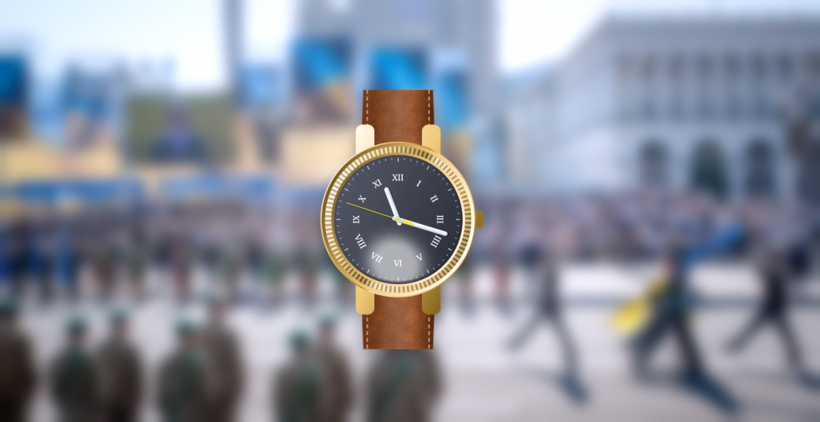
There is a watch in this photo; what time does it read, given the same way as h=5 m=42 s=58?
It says h=11 m=17 s=48
